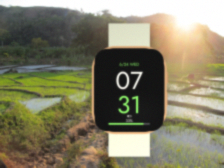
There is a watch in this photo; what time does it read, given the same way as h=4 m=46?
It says h=7 m=31
